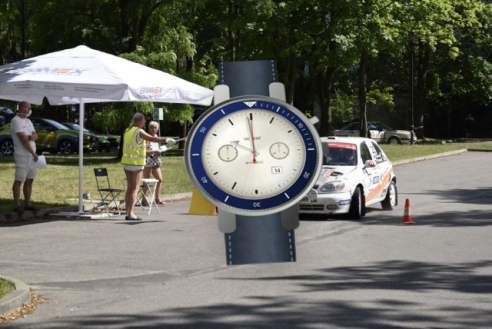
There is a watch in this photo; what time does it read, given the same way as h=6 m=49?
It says h=9 m=59
